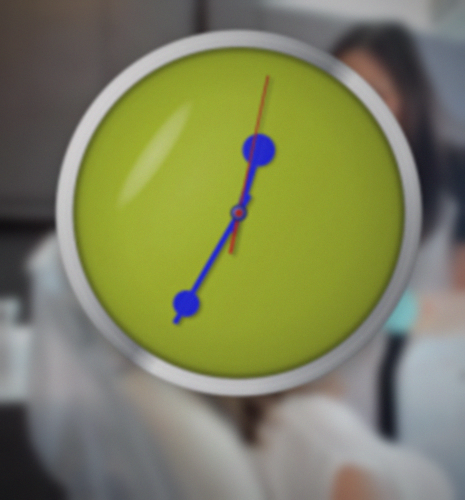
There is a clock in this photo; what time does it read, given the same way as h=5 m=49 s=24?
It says h=12 m=35 s=2
